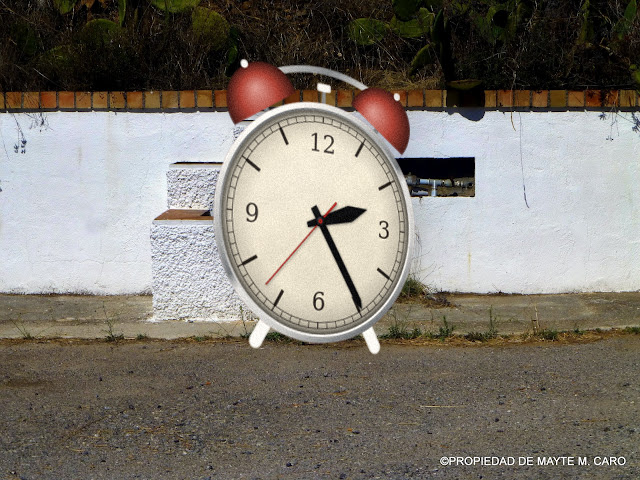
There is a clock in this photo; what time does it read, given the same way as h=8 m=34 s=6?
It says h=2 m=24 s=37
